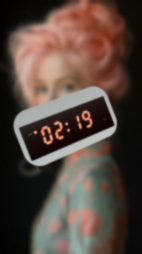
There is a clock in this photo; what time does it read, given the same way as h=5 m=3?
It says h=2 m=19
